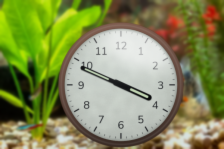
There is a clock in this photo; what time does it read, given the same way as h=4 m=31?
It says h=3 m=49
